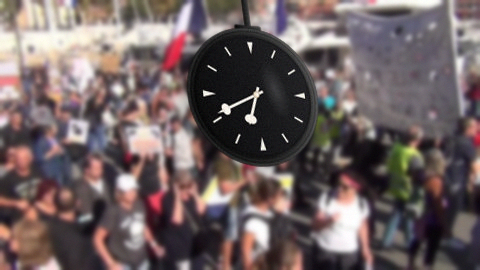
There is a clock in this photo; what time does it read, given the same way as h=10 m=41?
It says h=6 m=41
